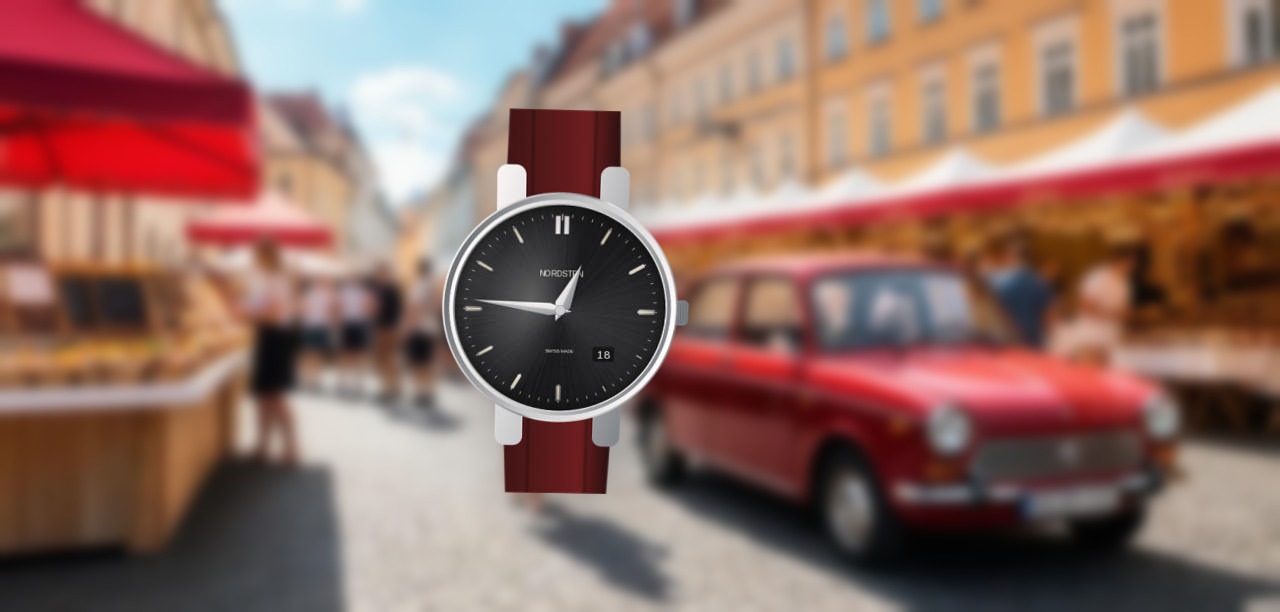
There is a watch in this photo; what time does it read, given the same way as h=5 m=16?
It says h=12 m=46
